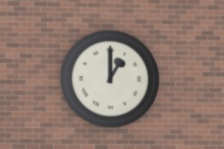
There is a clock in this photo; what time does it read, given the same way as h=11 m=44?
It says h=1 m=0
